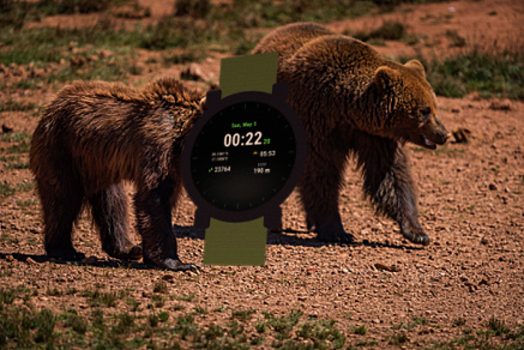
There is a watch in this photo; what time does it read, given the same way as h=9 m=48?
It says h=0 m=22
